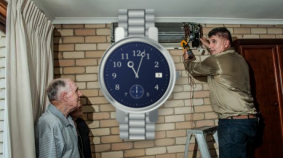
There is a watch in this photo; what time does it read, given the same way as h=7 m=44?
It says h=11 m=3
